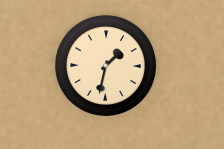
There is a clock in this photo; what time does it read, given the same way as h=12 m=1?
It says h=1 m=32
